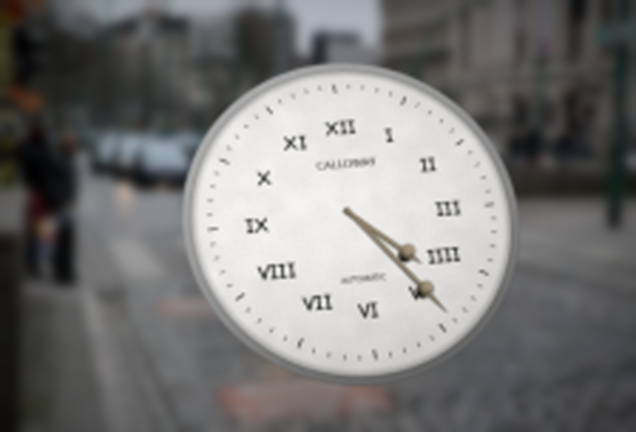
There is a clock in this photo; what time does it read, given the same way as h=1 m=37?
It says h=4 m=24
